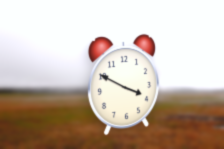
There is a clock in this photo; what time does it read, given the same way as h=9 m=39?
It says h=3 m=50
